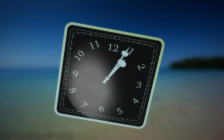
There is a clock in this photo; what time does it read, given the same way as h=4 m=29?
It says h=1 m=4
